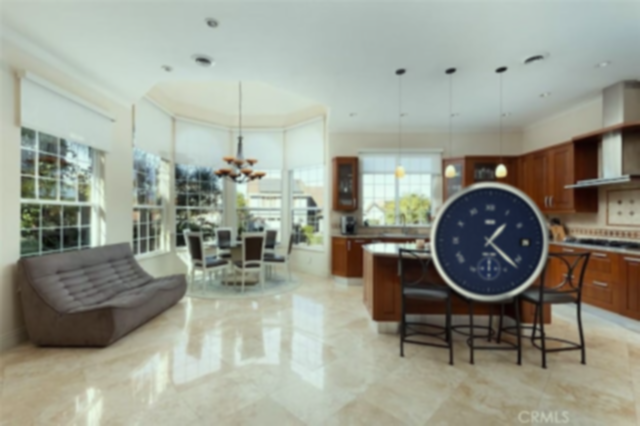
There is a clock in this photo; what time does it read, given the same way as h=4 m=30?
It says h=1 m=22
